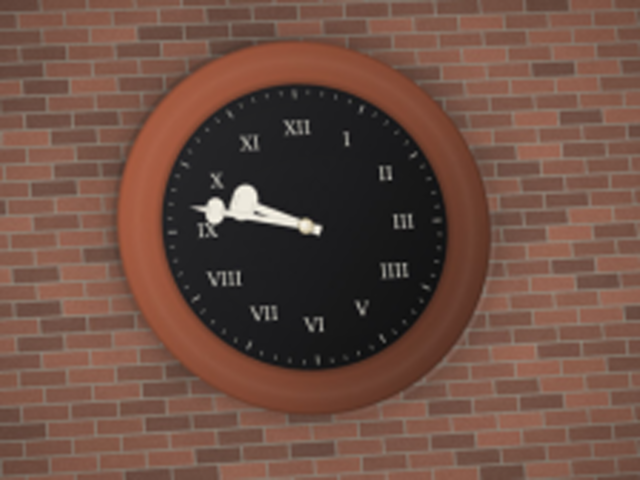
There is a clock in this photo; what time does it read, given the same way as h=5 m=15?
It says h=9 m=47
